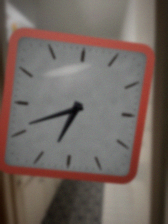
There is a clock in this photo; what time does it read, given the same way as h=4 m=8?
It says h=6 m=41
